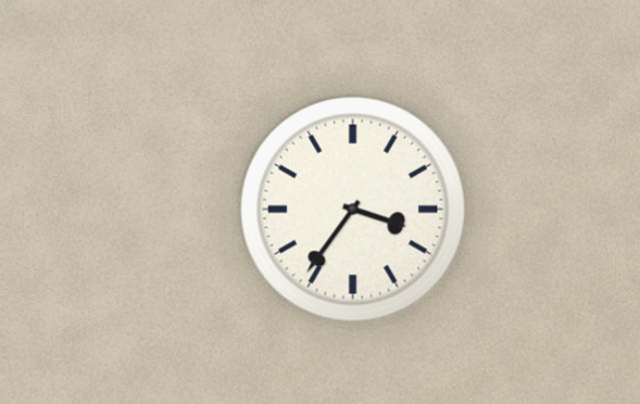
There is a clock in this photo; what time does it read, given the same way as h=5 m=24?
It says h=3 m=36
